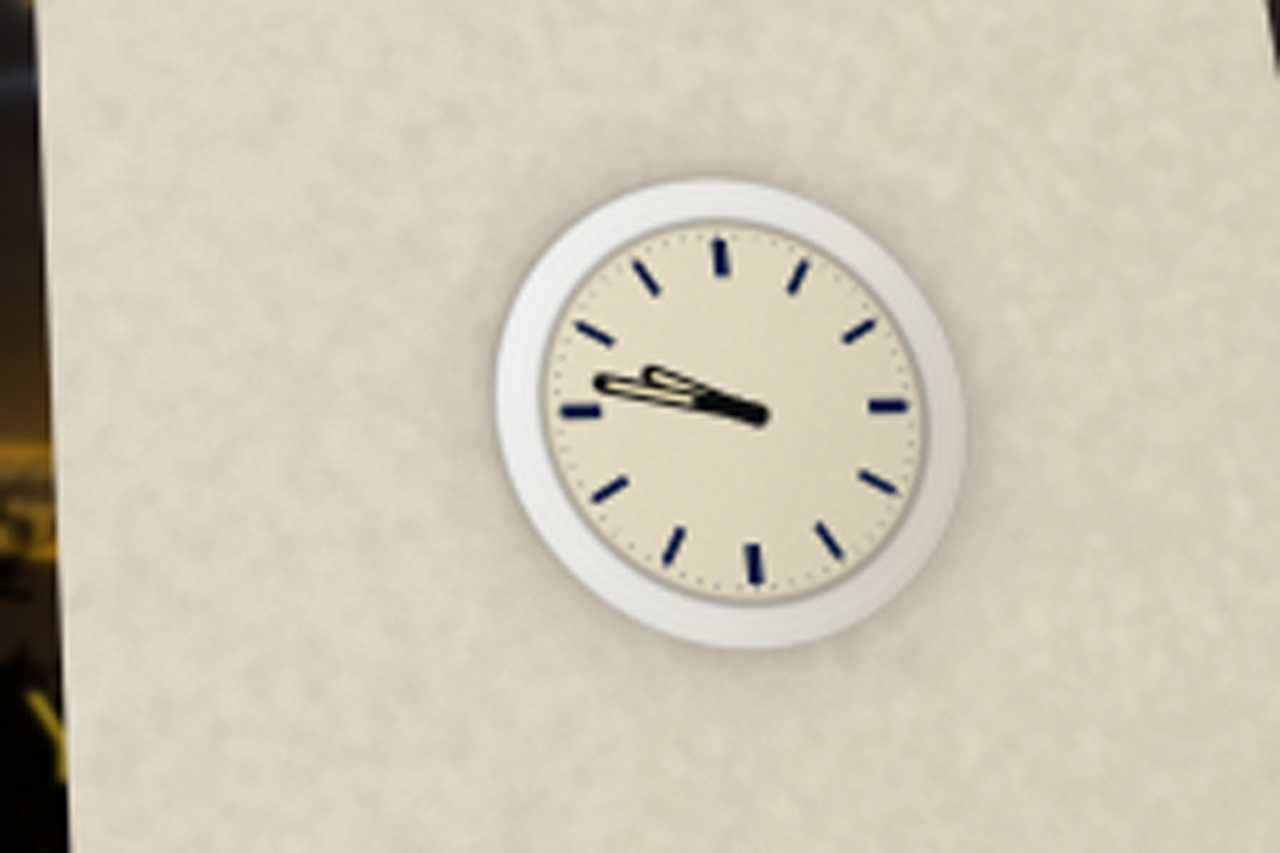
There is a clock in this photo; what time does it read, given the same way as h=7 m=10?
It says h=9 m=47
